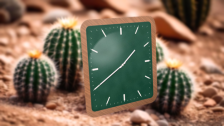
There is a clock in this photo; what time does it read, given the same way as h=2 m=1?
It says h=1 m=40
